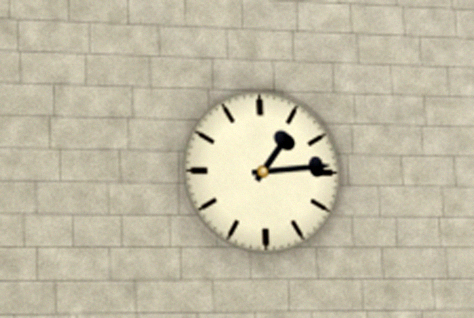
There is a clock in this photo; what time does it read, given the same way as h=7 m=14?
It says h=1 m=14
